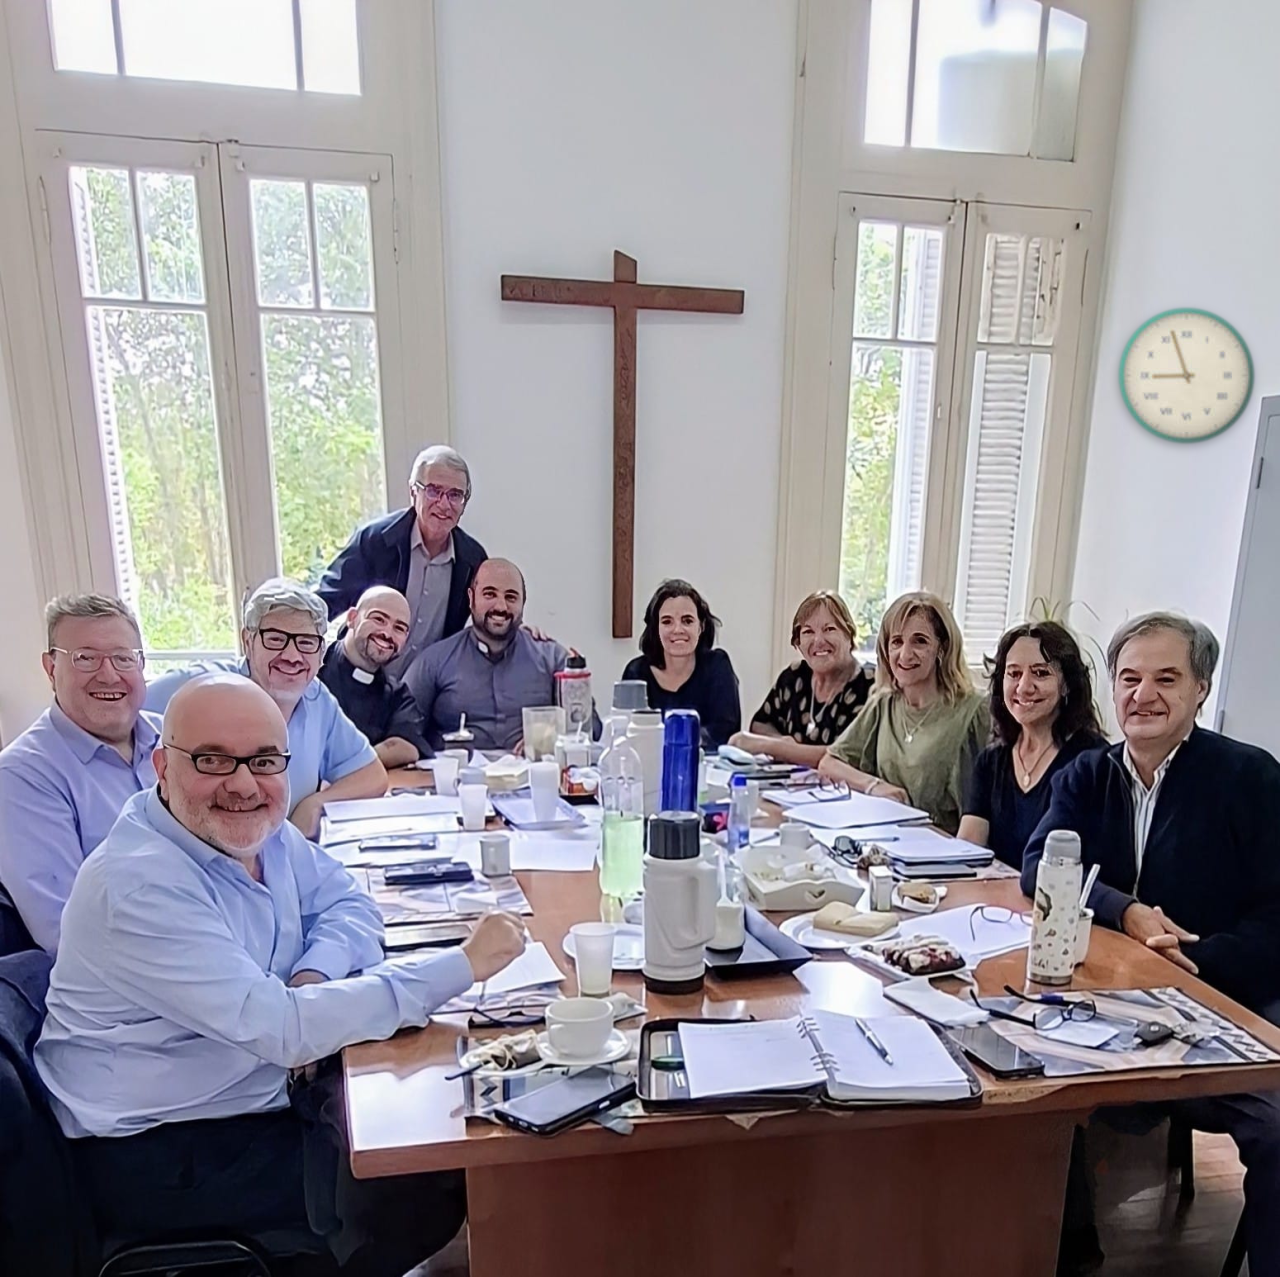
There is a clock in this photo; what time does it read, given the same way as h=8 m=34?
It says h=8 m=57
